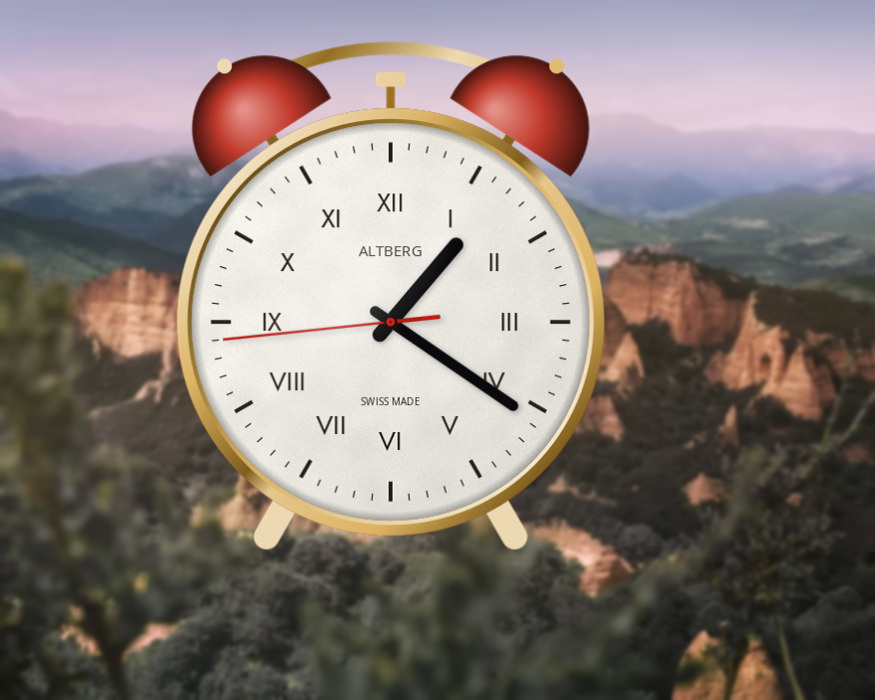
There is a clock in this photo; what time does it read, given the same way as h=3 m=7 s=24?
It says h=1 m=20 s=44
